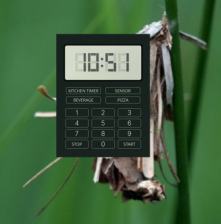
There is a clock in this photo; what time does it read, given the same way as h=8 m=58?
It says h=10 m=51
